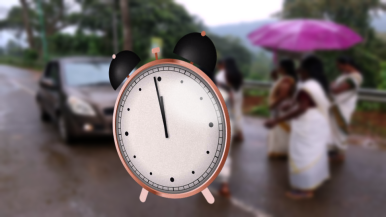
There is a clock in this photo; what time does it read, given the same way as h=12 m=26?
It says h=11 m=59
